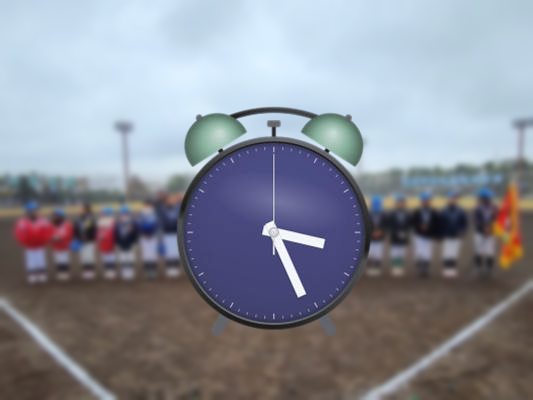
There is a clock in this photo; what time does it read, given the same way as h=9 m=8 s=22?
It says h=3 m=26 s=0
